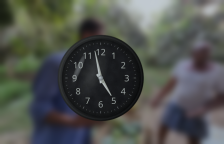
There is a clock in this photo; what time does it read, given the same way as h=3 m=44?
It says h=4 m=58
